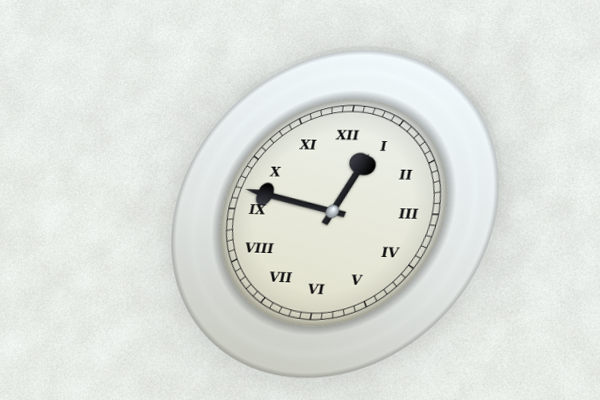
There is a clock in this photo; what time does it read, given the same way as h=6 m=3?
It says h=12 m=47
